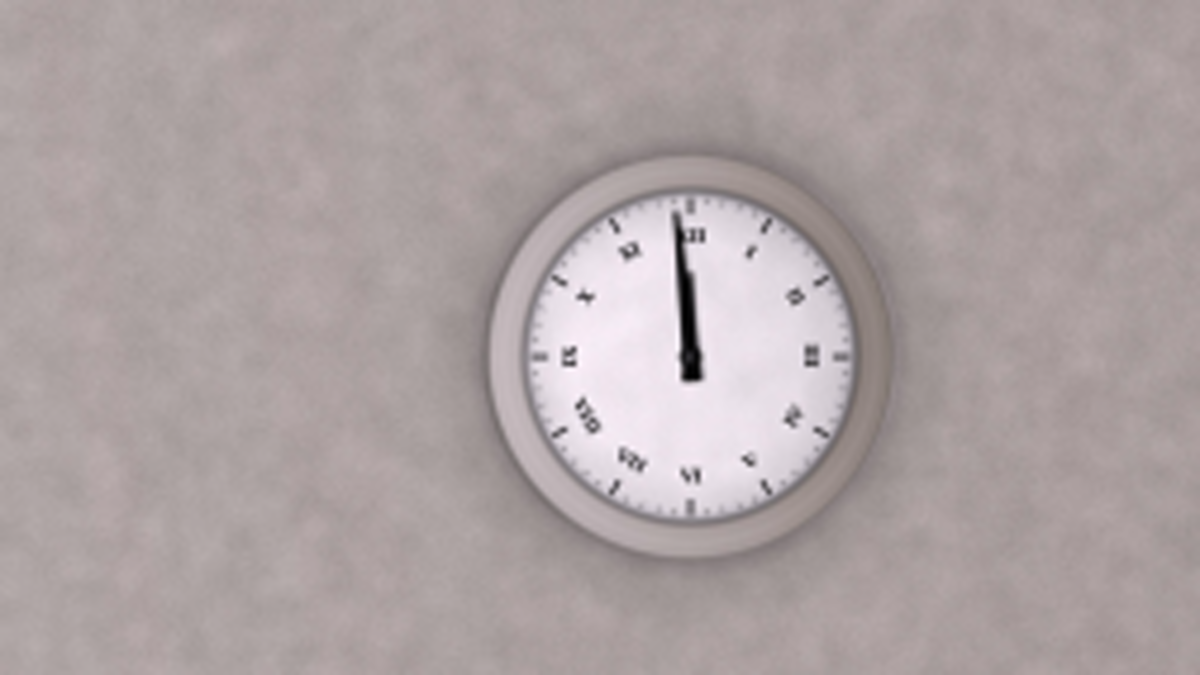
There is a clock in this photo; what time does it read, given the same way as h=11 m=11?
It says h=11 m=59
